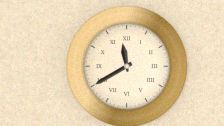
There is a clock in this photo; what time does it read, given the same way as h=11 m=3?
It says h=11 m=40
